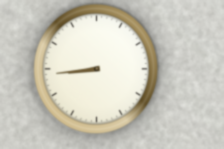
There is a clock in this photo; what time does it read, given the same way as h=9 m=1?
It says h=8 m=44
